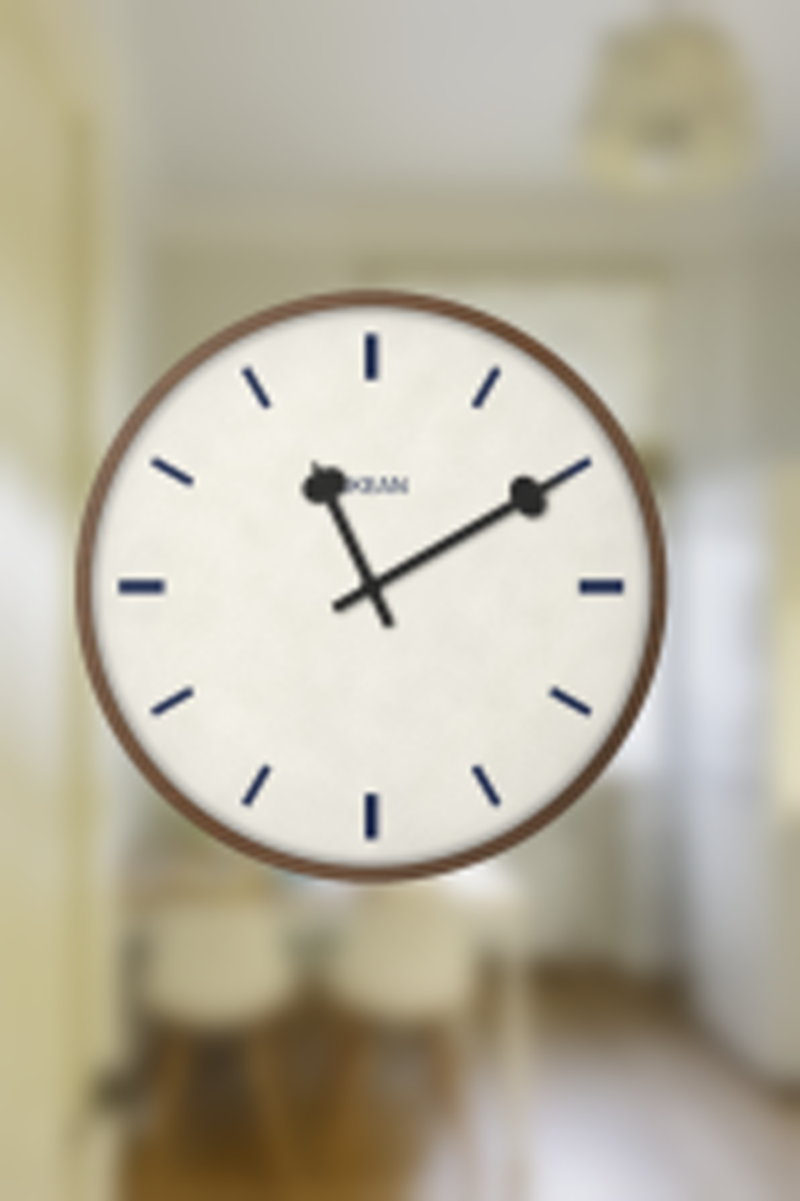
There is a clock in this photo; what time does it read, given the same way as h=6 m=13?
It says h=11 m=10
